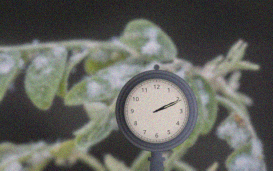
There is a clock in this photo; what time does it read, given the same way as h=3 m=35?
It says h=2 m=11
